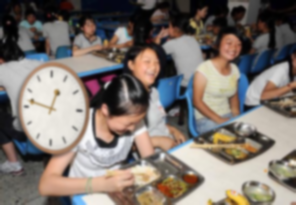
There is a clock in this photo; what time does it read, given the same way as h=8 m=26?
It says h=12 m=47
